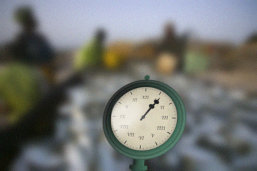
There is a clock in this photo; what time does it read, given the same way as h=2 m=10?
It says h=1 m=6
